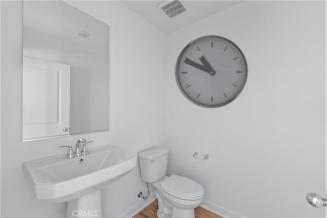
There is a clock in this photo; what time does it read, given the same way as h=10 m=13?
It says h=10 m=49
